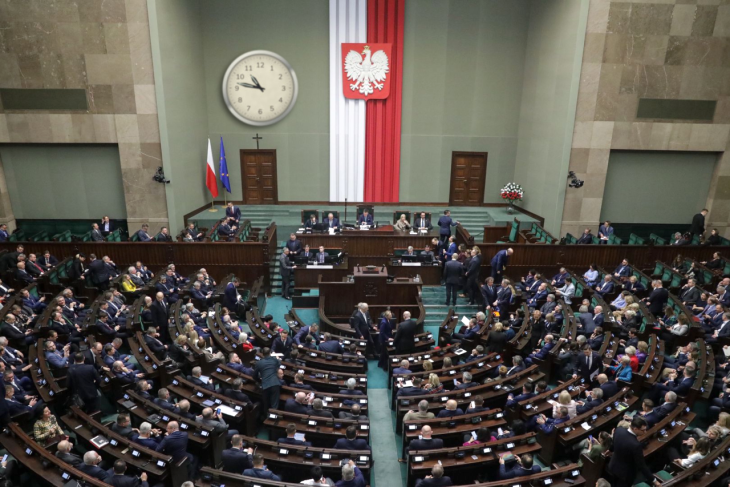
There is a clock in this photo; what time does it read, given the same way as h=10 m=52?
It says h=10 m=47
